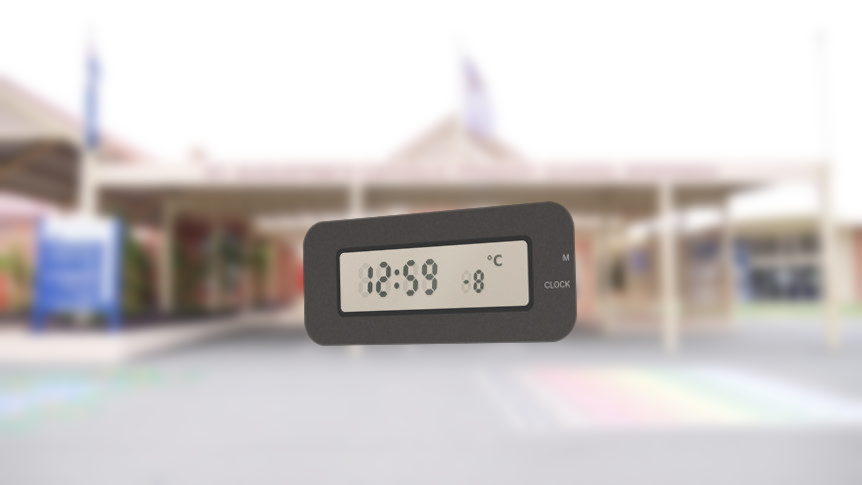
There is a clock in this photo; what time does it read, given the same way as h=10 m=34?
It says h=12 m=59
